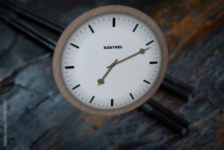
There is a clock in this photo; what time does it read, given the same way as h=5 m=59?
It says h=7 m=11
